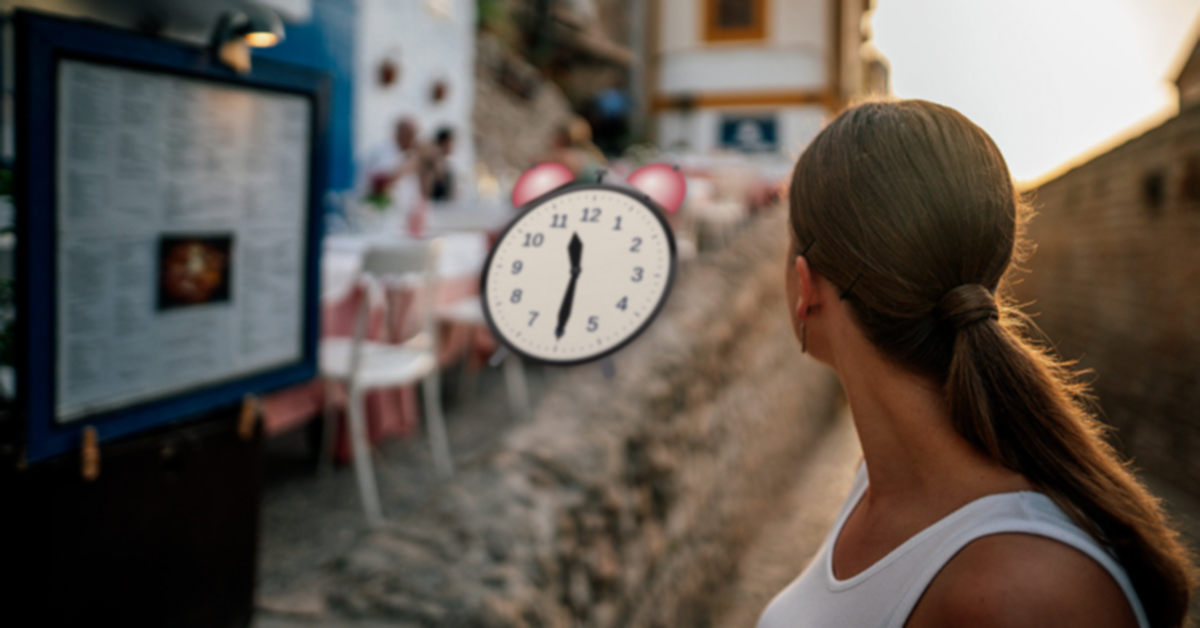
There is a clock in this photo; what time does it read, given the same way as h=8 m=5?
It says h=11 m=30
